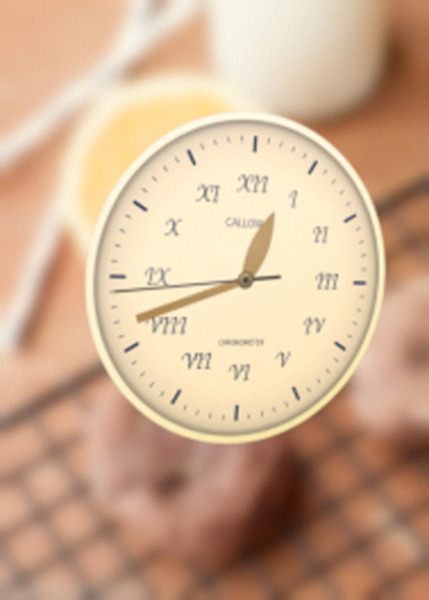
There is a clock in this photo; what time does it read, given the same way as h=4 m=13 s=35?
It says h=12 m=41 s=44
